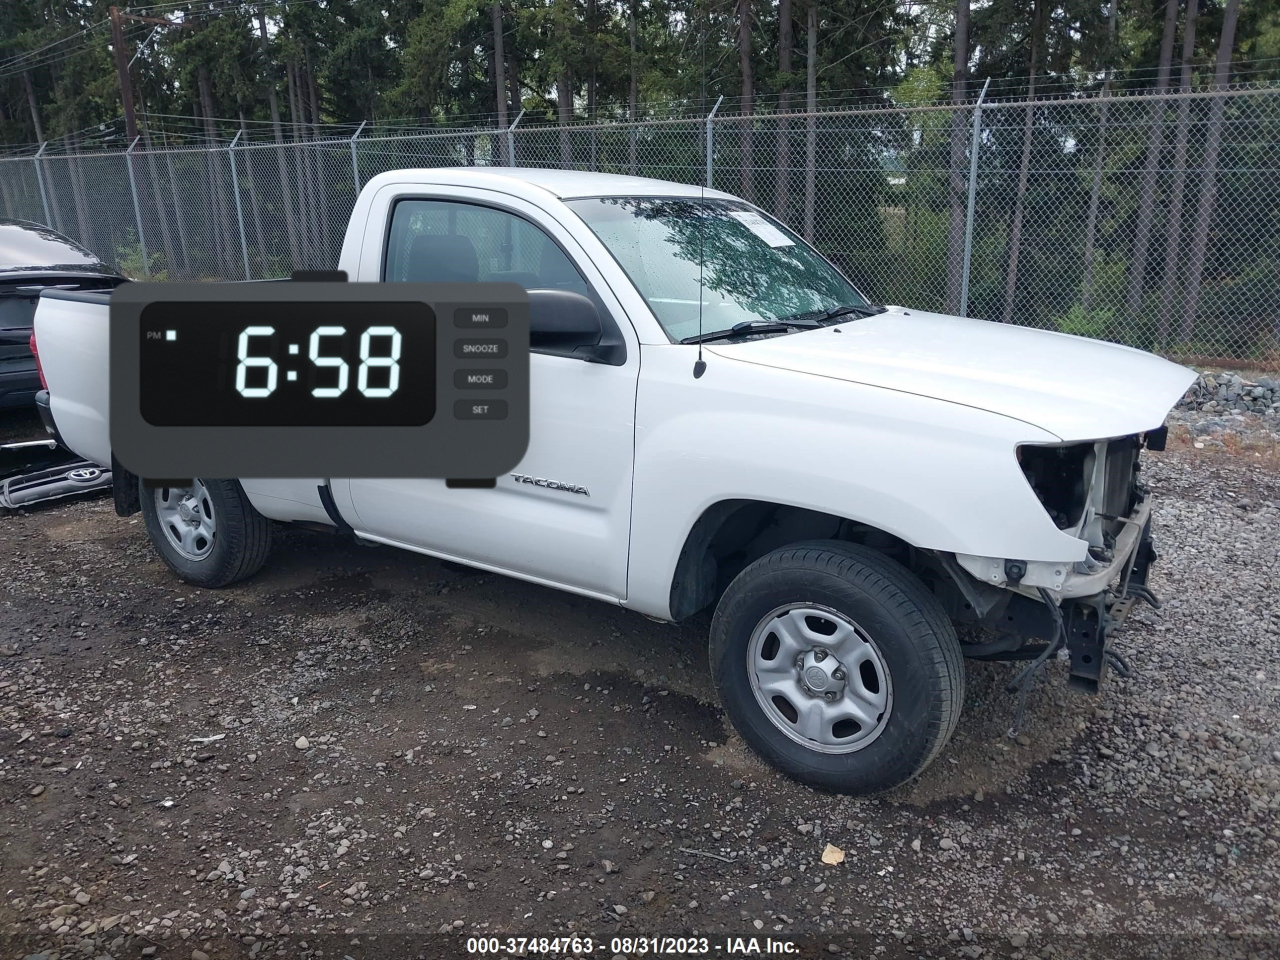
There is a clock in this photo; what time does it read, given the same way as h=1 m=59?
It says h=6 m=58
